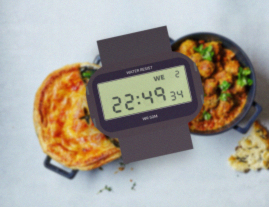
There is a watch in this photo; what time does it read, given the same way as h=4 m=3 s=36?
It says h=22 m=49 s=34
